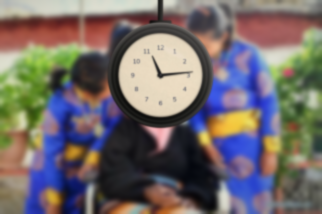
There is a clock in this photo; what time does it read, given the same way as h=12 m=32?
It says h=11 m=14
